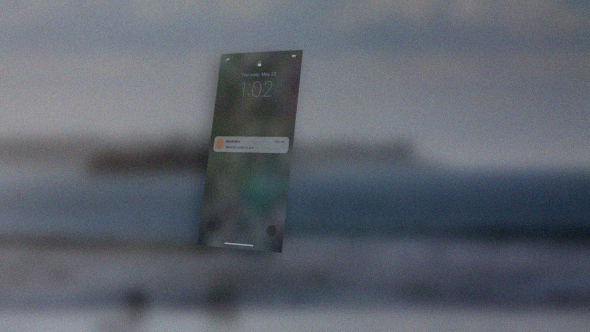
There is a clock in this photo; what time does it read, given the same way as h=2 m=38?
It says h=1 m=2
